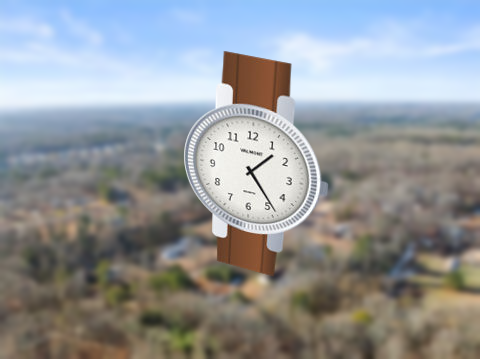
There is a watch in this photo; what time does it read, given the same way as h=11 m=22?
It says h=1 m=24
